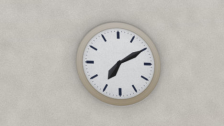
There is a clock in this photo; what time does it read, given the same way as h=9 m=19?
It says h=7 m=10
